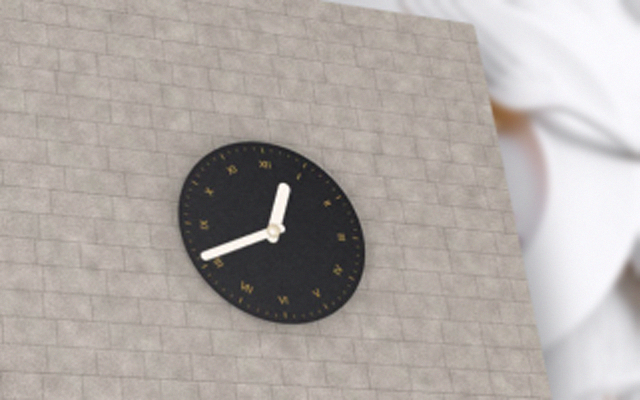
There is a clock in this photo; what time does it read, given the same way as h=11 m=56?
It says h=12 m=41
